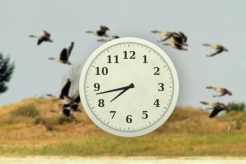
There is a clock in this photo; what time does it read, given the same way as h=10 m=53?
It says h=7 m=43
